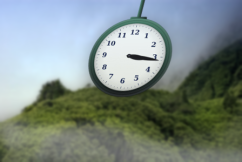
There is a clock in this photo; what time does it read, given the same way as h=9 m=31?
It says h=3 m=16
